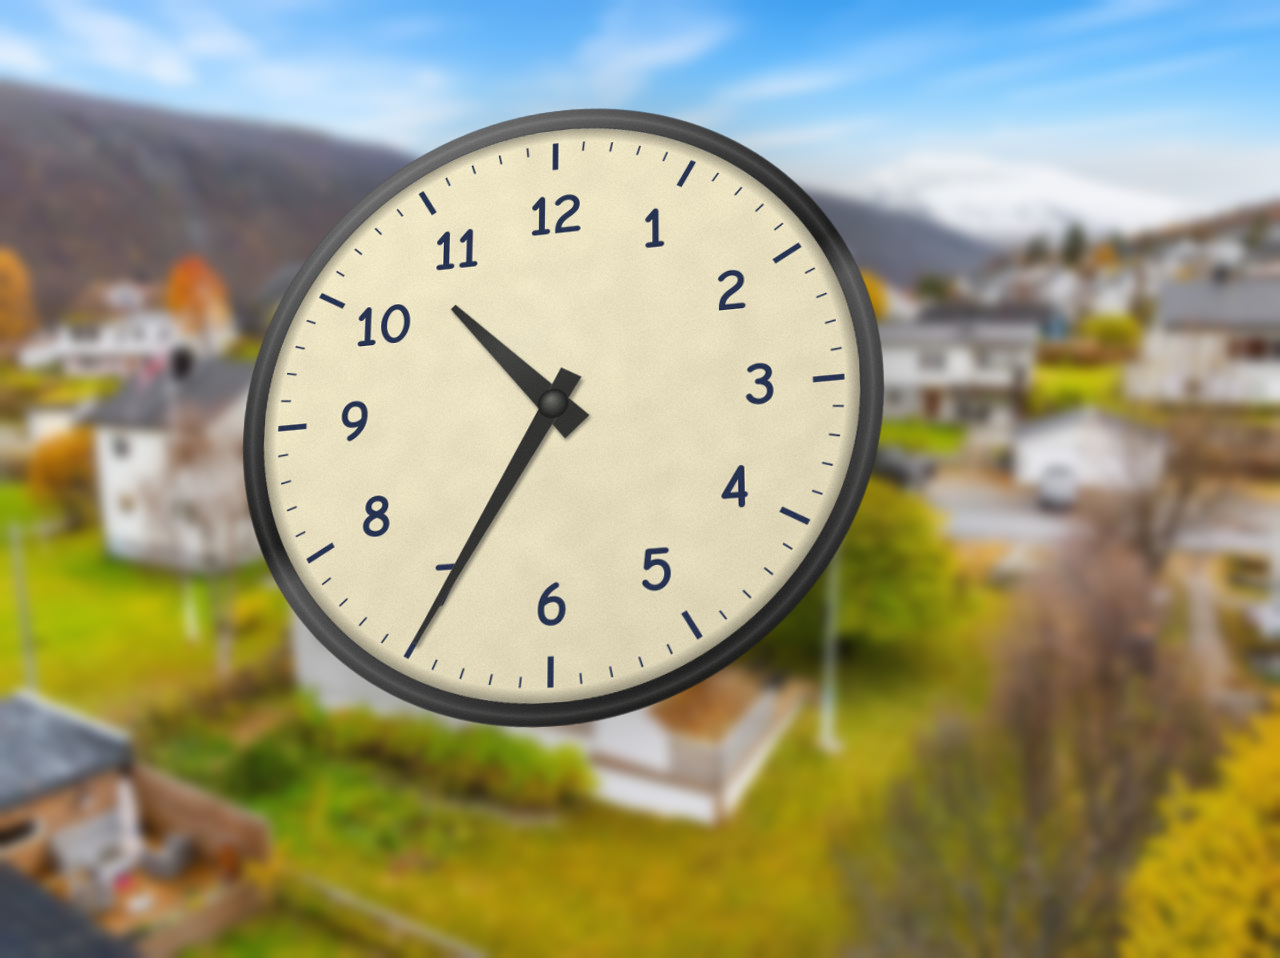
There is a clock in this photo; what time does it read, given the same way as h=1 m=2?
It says h=10 m=35
